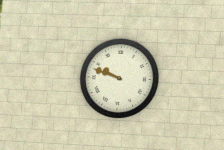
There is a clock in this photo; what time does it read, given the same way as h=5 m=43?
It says h=9 m=48
